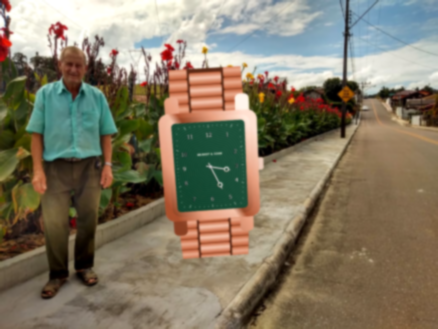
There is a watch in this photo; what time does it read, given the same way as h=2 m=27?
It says h=3 m=26
